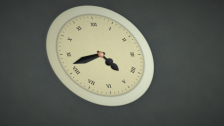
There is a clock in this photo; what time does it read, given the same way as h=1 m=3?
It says h=4 m=42
